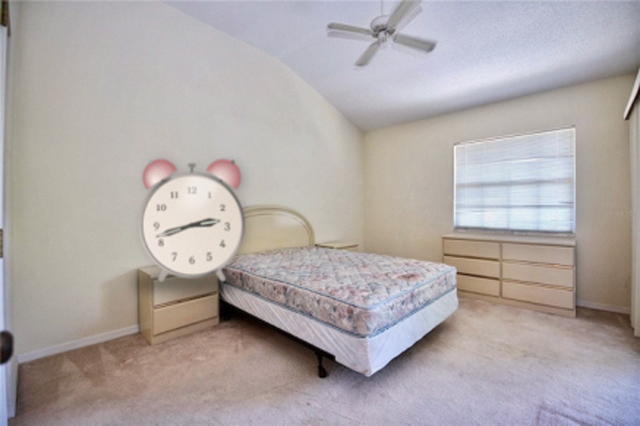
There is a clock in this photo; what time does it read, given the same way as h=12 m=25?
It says h=2 m=42
